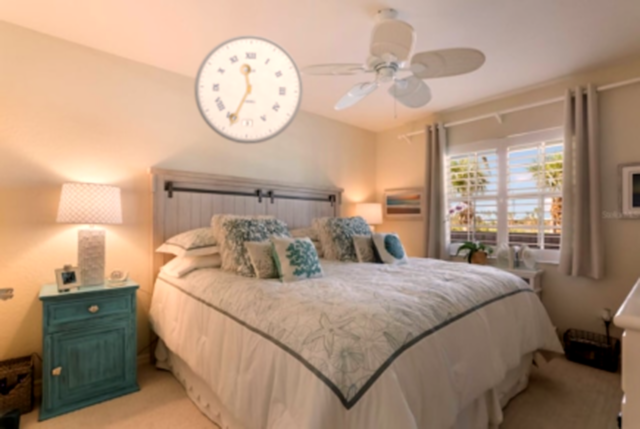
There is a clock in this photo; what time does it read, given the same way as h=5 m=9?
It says h=11 m=34
